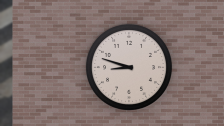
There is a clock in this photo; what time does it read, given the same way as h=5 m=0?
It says h=8 m=48
